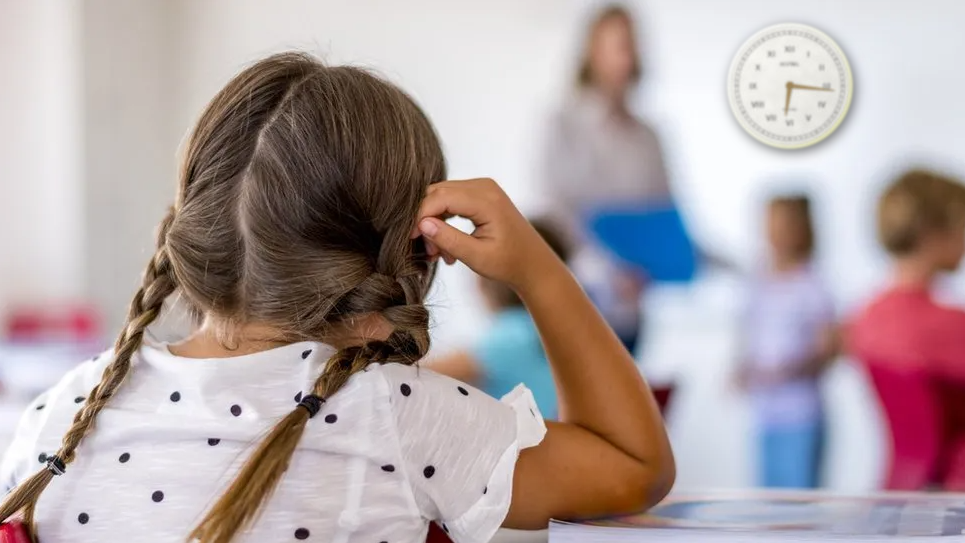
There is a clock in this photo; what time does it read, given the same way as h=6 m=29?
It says h=6 m=16
